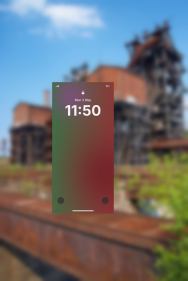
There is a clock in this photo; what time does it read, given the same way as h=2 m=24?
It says h=11 m=50
